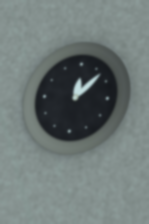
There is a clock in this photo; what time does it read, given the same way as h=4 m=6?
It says h=12 m=7
